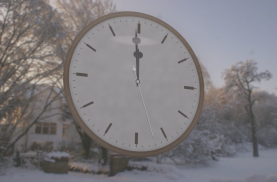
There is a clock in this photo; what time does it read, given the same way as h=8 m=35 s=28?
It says h=11 m=59 s=27
